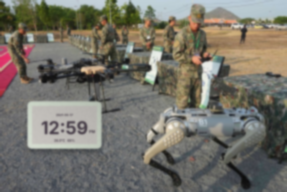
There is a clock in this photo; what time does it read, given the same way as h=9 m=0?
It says h=12 m=59
